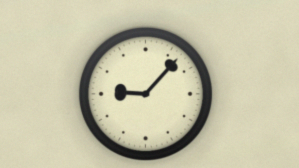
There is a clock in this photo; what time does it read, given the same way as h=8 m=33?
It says h=9 m=7
